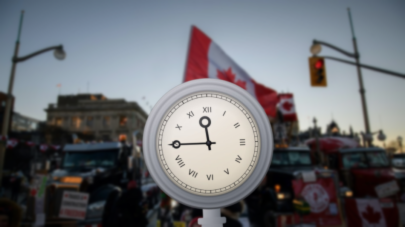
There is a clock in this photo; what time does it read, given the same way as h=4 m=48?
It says h=11 m=45
